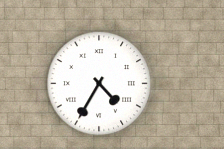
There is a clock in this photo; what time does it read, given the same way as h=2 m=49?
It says h=4 m=35
